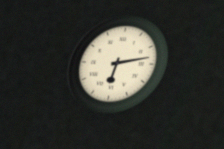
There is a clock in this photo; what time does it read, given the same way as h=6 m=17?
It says h=6 m=13
